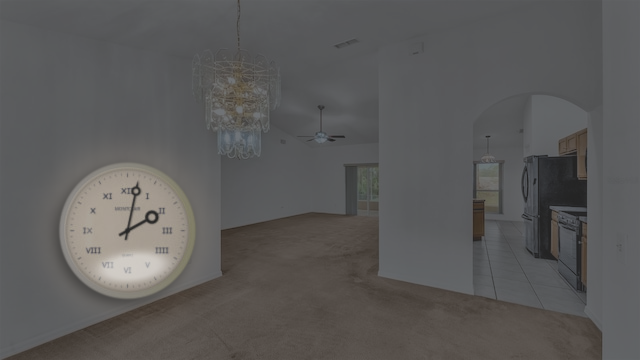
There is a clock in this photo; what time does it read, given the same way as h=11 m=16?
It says h=2 m=2
